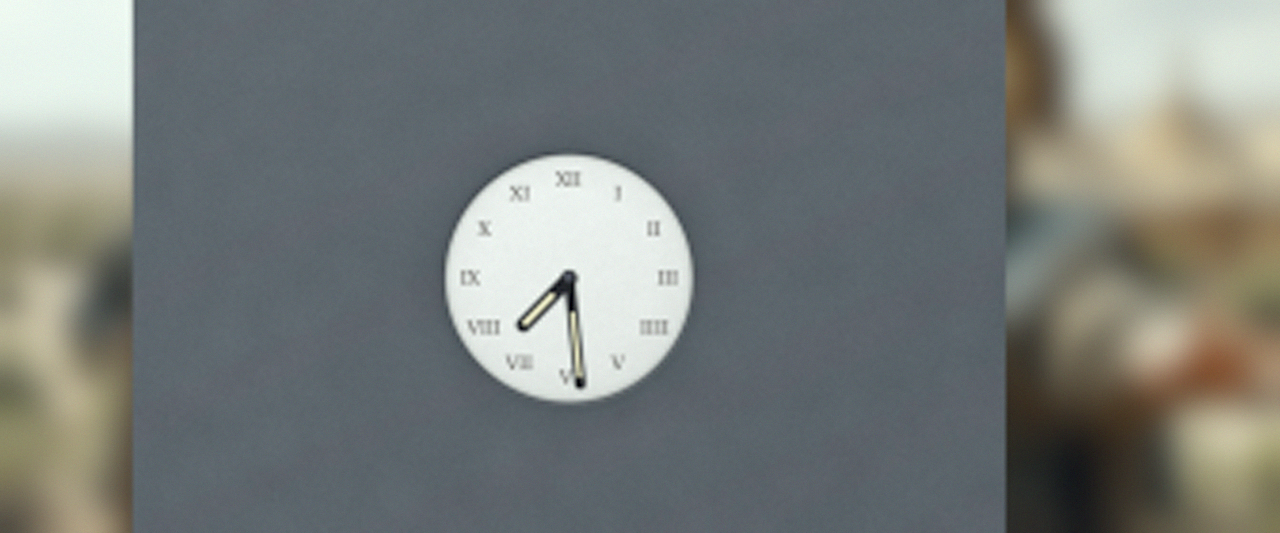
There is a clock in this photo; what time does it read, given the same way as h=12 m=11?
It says h=7 m=29
